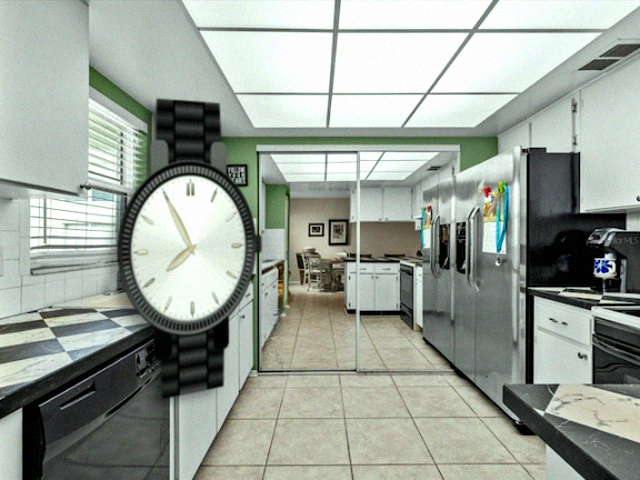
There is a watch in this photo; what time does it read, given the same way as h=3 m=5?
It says h=7 m=55
